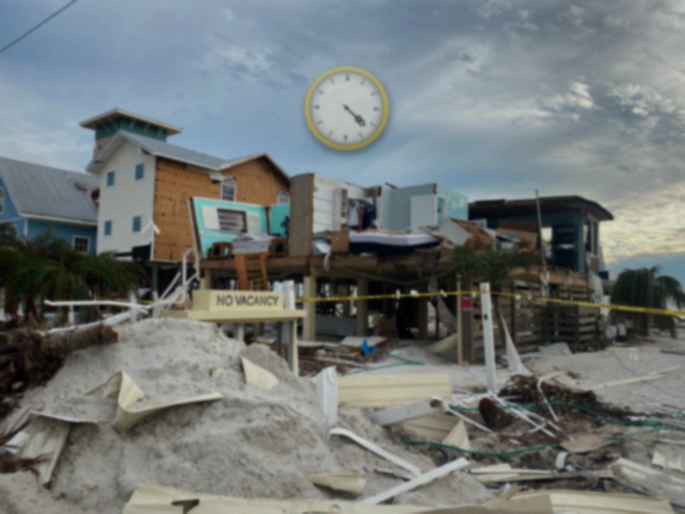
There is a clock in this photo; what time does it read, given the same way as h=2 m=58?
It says h=4 m=22
